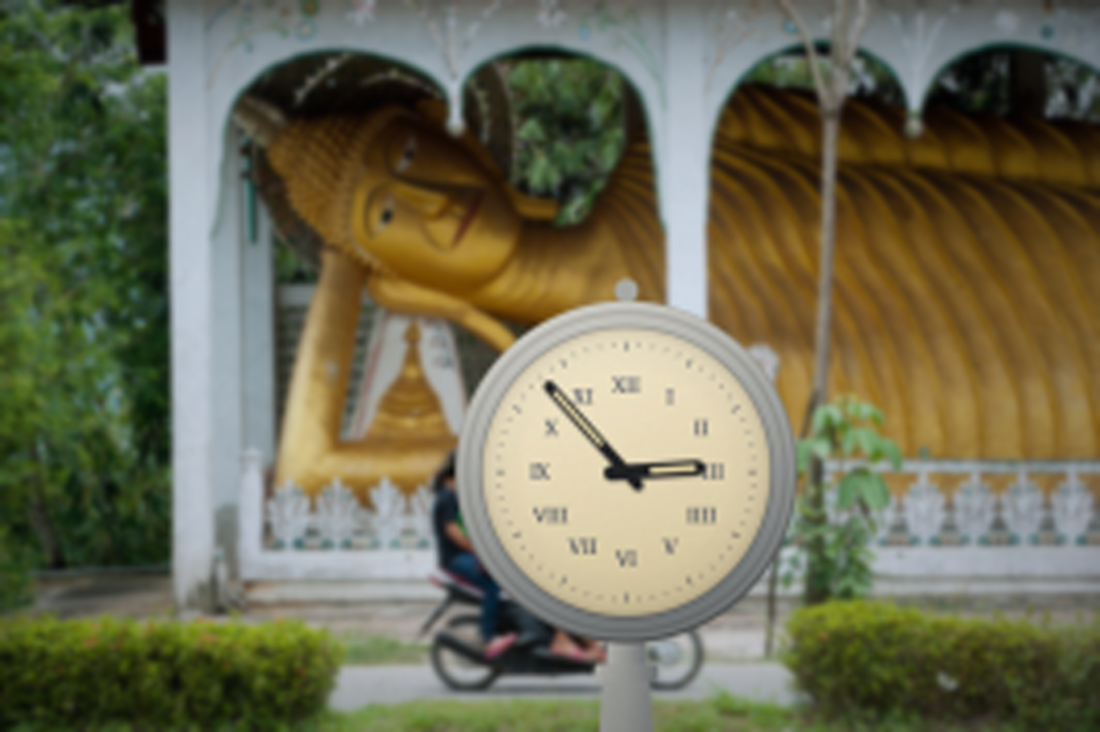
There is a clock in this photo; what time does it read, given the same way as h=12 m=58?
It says h=2 m=53
